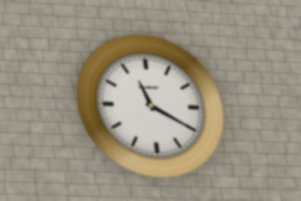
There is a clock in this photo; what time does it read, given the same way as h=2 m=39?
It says h=11 m=20
